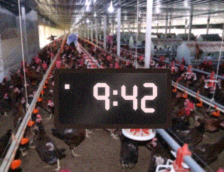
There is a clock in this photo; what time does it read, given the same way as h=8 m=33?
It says h=9 m=42
